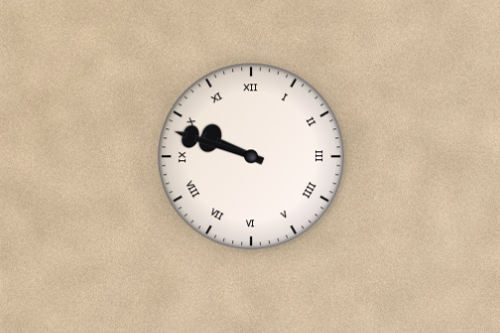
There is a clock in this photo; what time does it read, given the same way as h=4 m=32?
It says h=9 m=48
